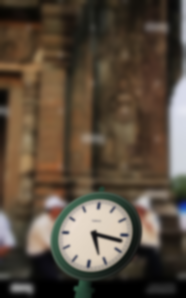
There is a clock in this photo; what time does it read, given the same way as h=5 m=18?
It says h=5 m=17
